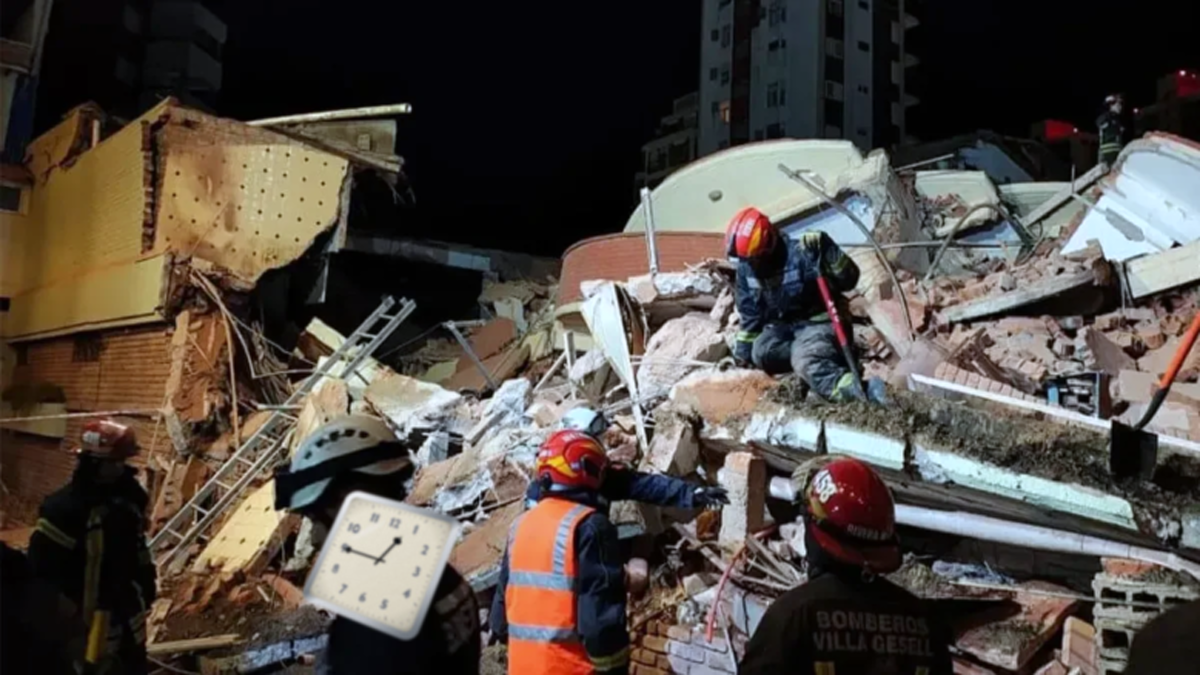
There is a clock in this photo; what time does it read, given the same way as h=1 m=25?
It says h=12 m=45
